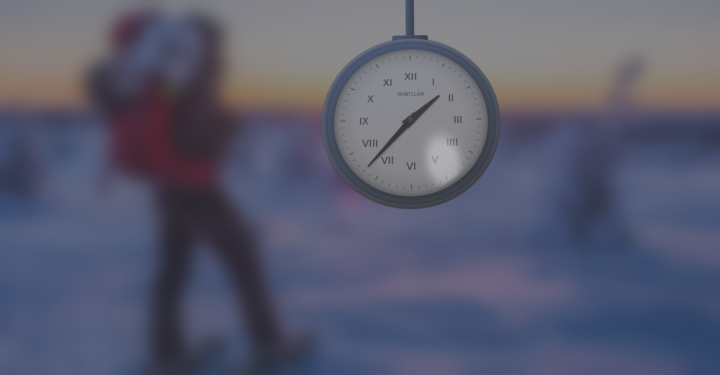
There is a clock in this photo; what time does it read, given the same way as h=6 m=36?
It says h=1 m=37
